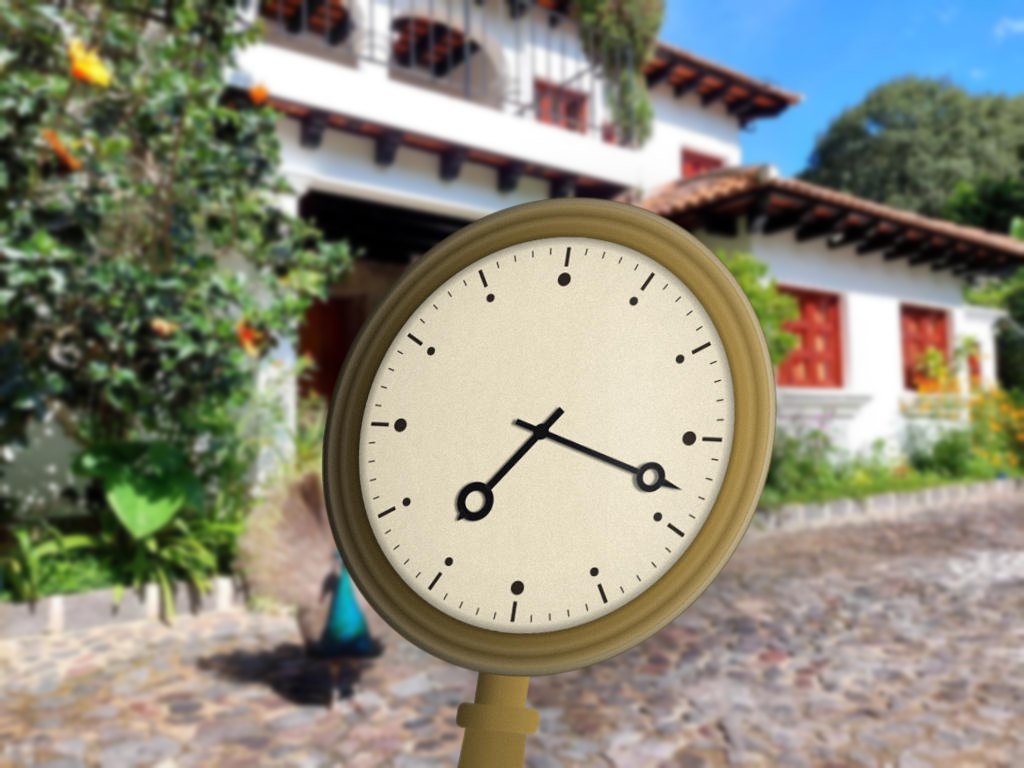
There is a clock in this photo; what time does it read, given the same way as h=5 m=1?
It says h=7 m=18
